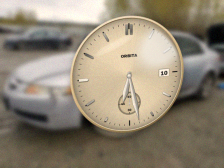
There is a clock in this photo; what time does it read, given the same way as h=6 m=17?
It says h=6 m=28
